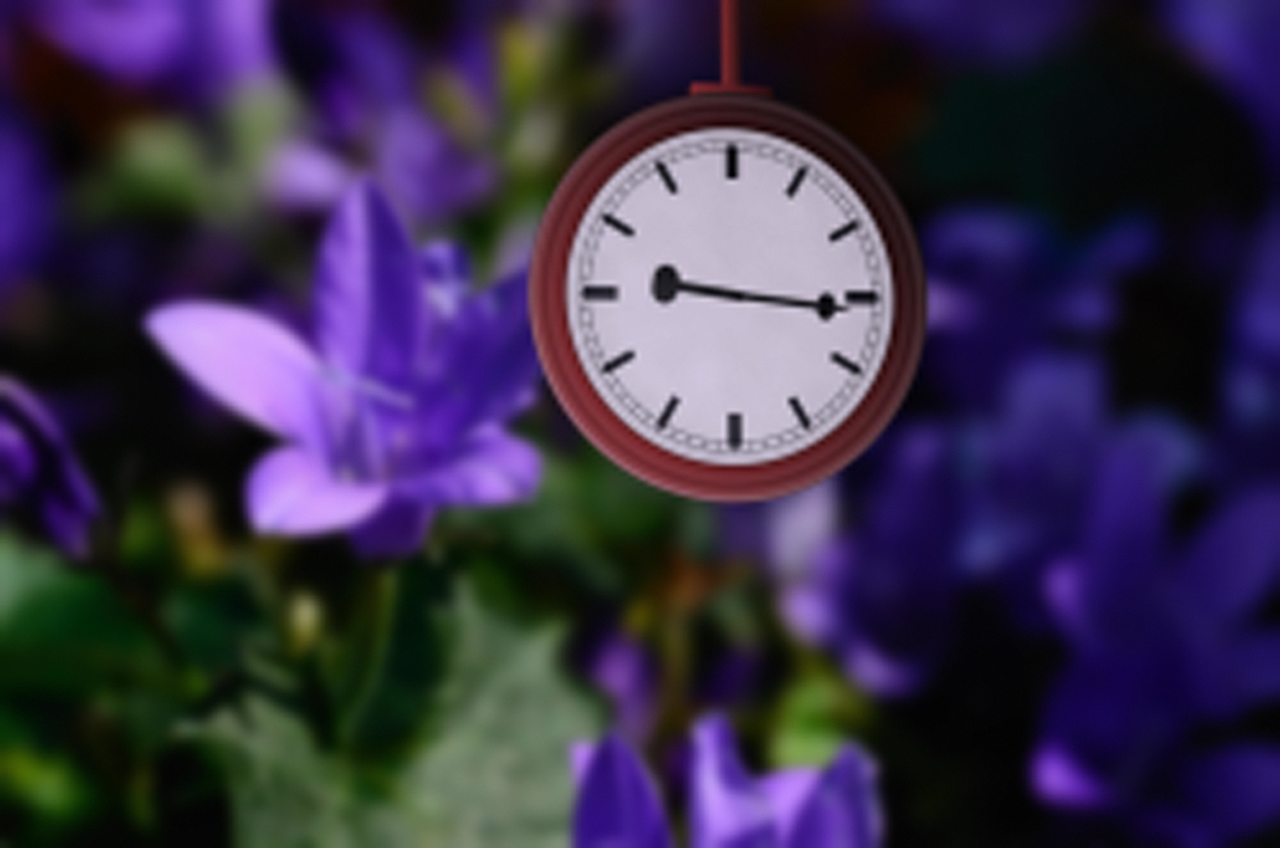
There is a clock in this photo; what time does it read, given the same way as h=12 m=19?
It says h=9 m=16
